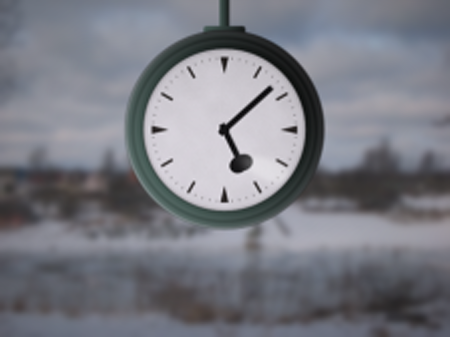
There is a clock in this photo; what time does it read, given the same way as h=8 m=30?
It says h=5 m=8
